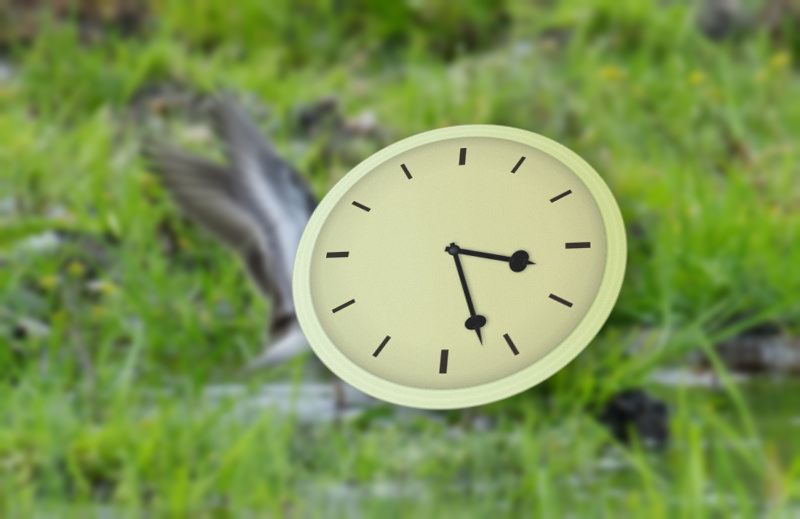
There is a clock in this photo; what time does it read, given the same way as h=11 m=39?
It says h=3 m=27
